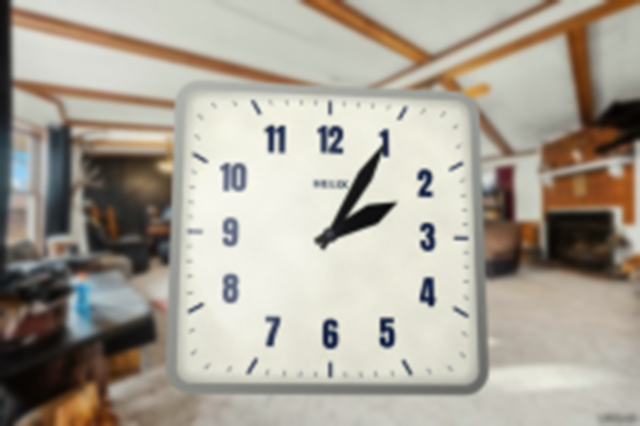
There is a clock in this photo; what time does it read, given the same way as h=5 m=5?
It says h=2 m=5
